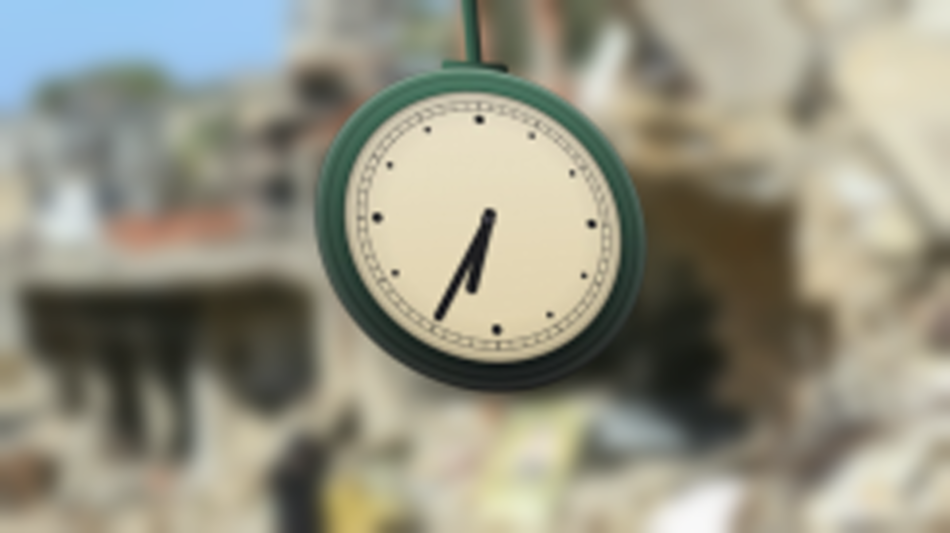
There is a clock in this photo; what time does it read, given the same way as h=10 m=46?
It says h=6 m=35
